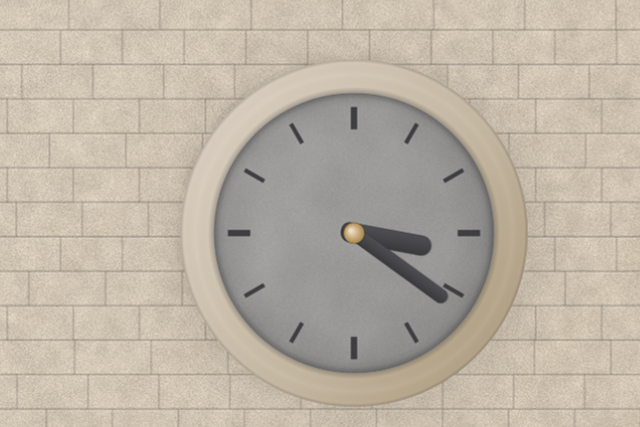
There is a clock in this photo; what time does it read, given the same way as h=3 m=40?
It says h=3 m=21
